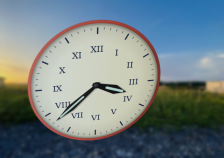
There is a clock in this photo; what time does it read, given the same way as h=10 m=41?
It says h=3 m=38
